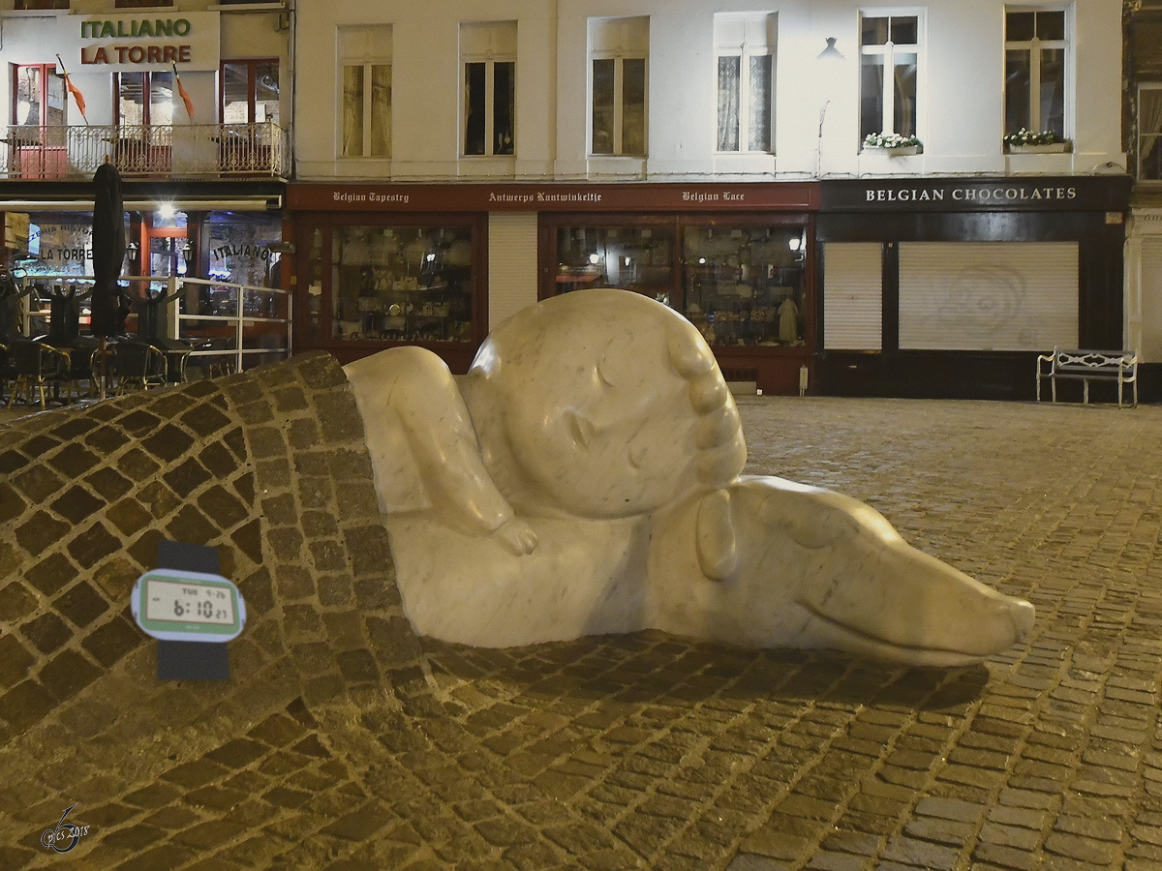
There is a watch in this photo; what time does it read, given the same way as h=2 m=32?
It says h=6 m=10
